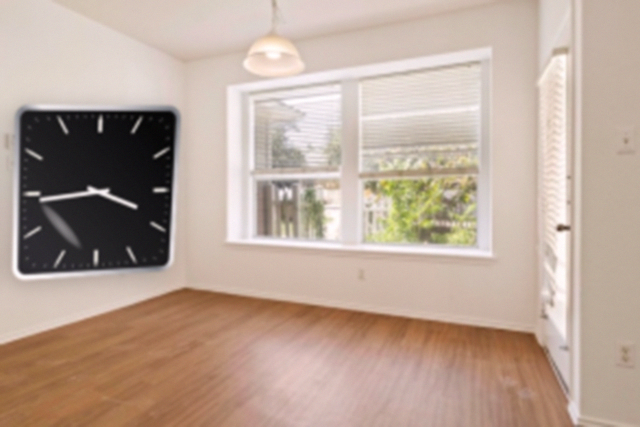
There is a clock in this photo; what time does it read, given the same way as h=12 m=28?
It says h=3 m=44
